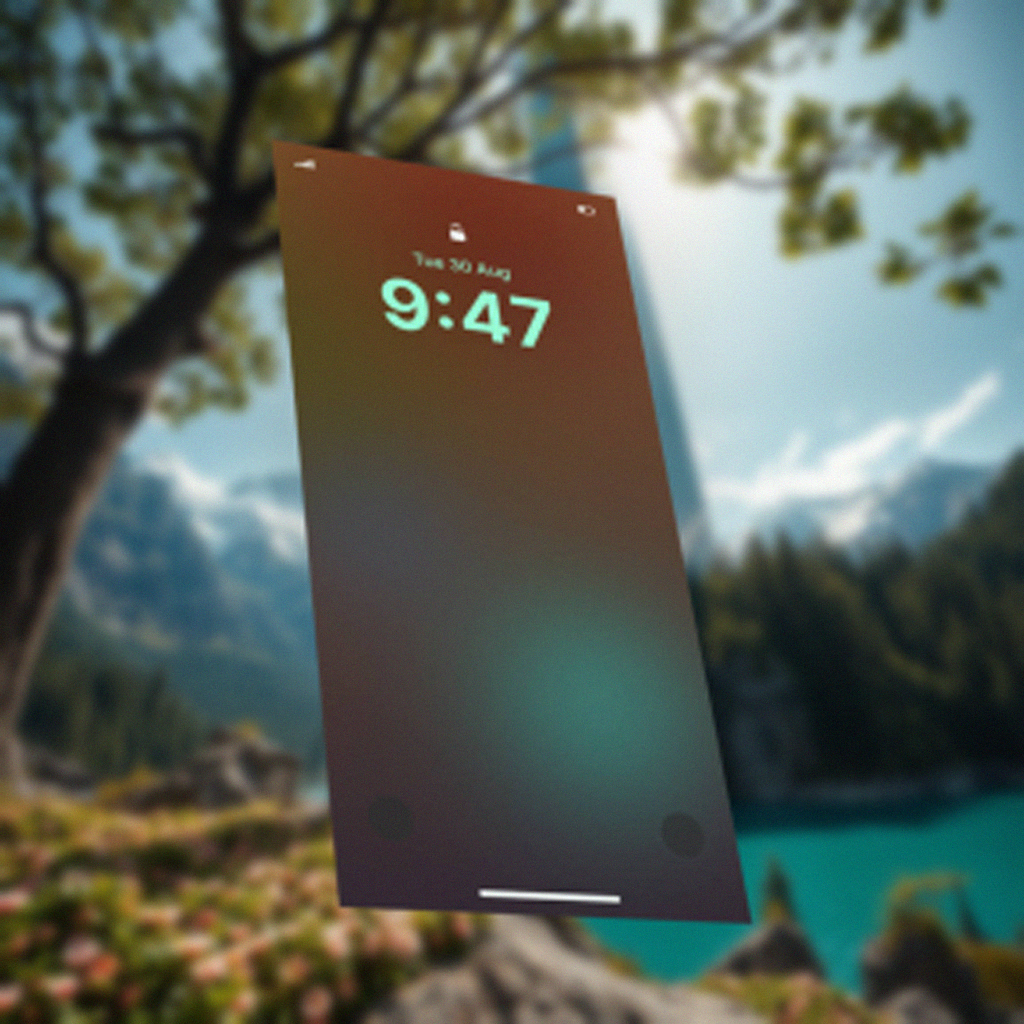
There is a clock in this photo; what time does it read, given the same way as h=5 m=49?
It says h=9 m=47
